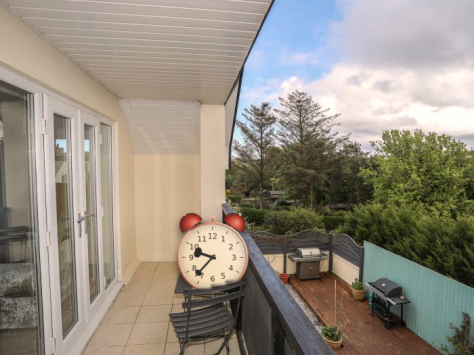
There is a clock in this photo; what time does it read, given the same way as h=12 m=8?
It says h=9 m=37
